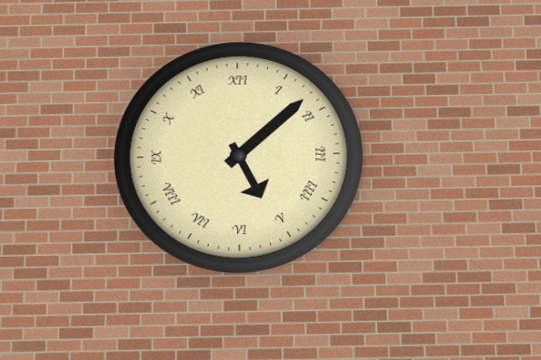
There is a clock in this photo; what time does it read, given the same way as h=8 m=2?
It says h=5 m=8
